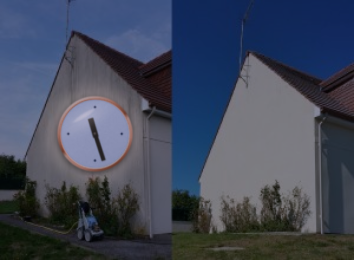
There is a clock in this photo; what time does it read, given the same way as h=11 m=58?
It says h=11 m=27
